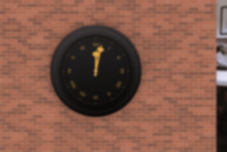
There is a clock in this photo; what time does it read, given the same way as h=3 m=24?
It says h=12 m=2
